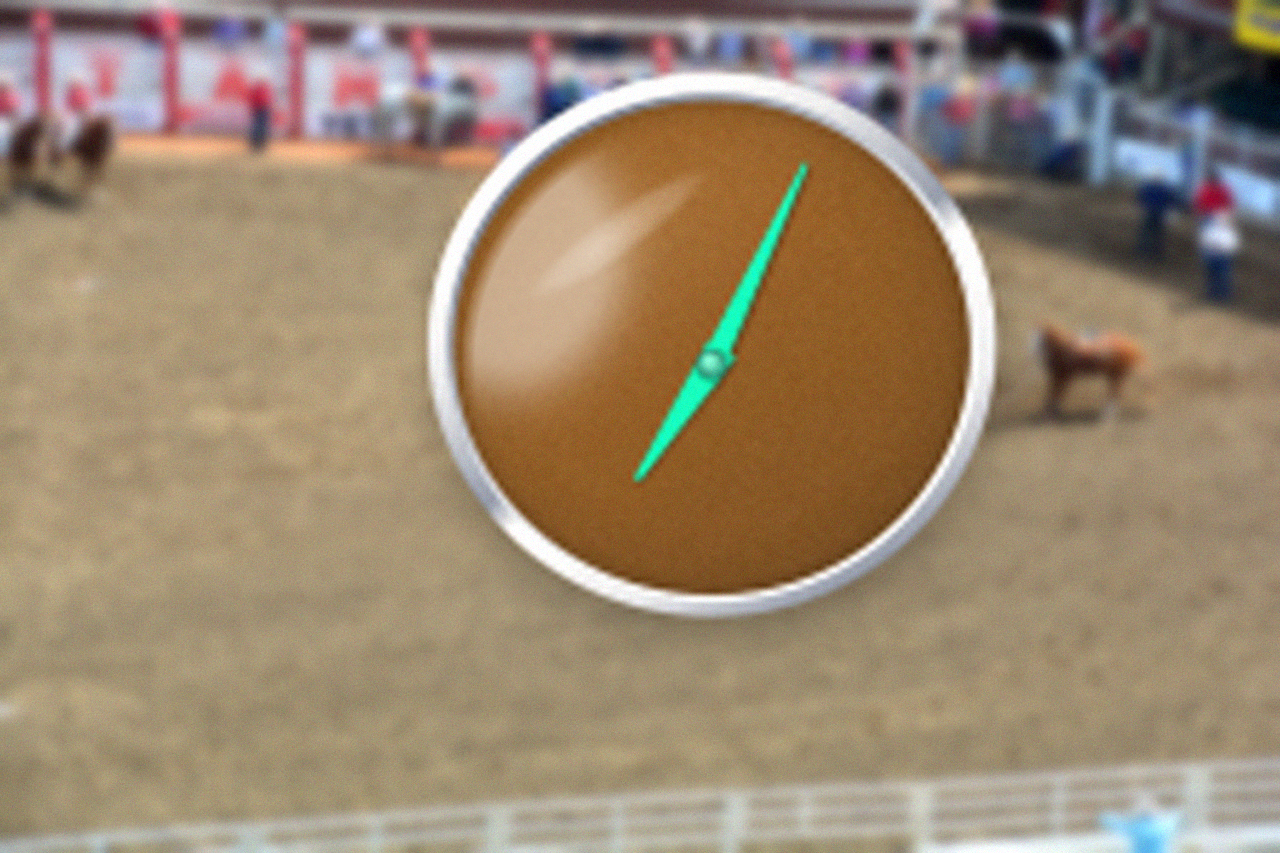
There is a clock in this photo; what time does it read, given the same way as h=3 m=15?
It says h=7 m=4
